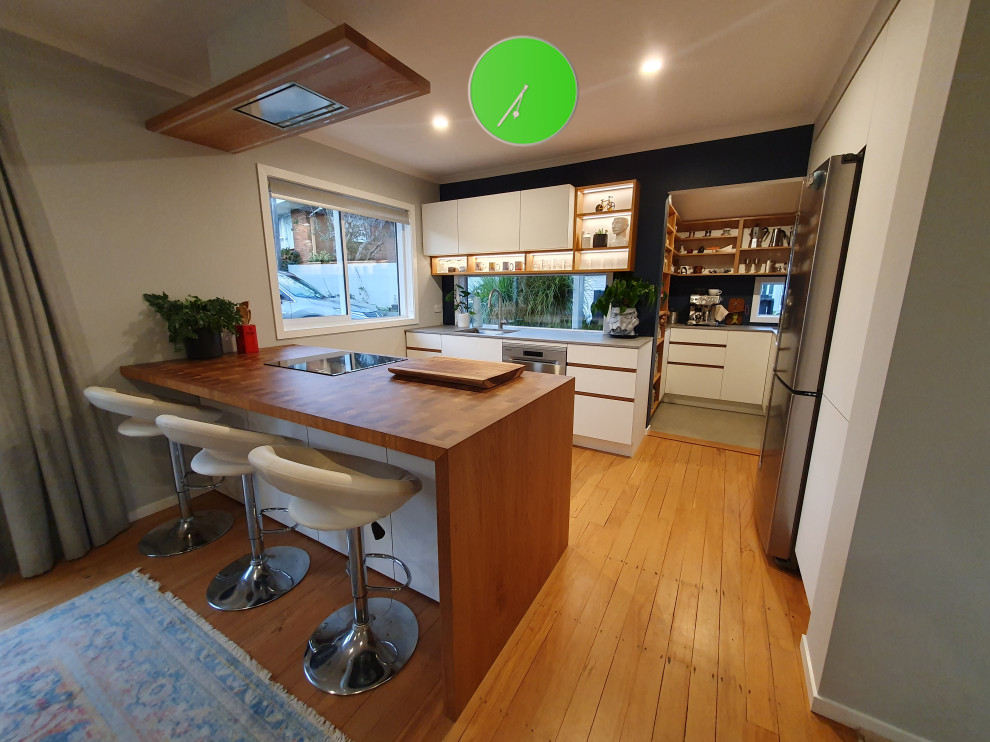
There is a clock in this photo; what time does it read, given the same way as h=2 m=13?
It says h=6 m=36
